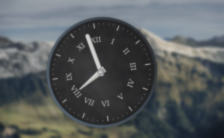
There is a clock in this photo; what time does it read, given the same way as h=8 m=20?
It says h=7 m=58
